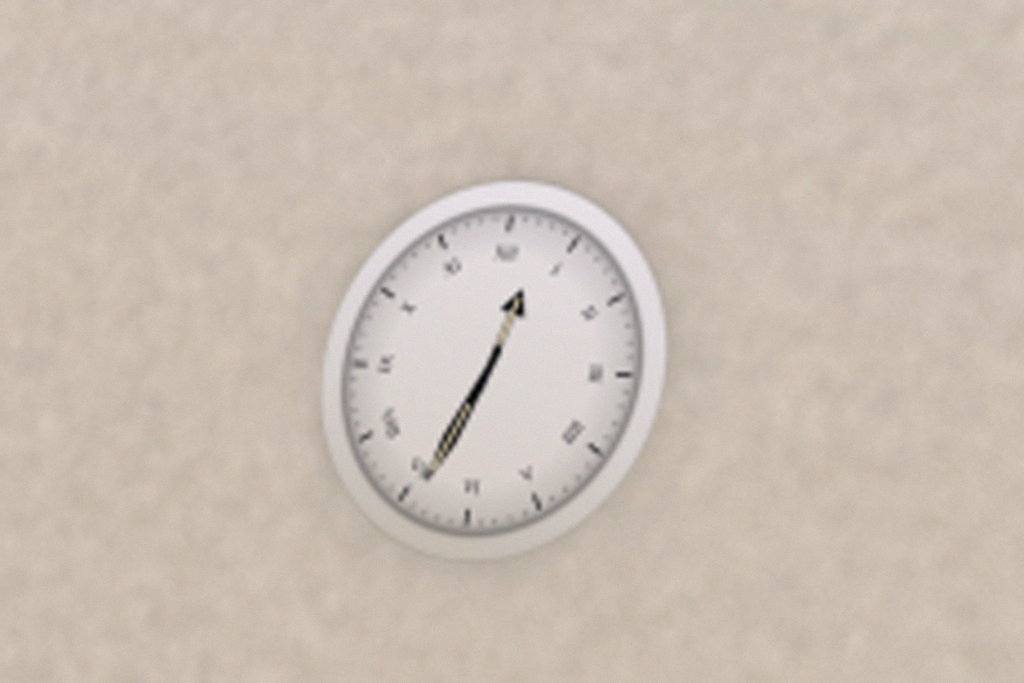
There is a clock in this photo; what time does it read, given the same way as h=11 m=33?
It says h=12 m=34
